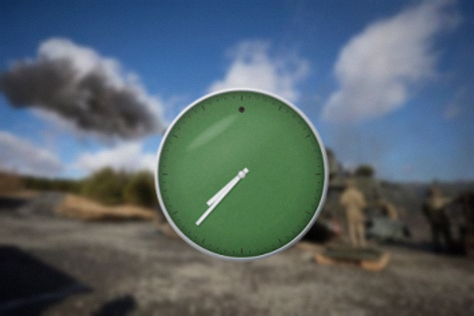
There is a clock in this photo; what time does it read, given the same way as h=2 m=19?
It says h=7 m=37
